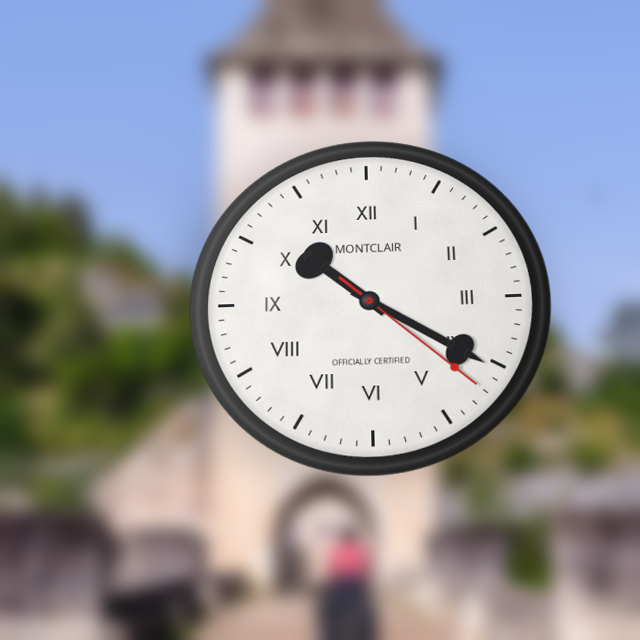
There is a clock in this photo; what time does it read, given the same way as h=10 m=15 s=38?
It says h=10 m=20 s=22
